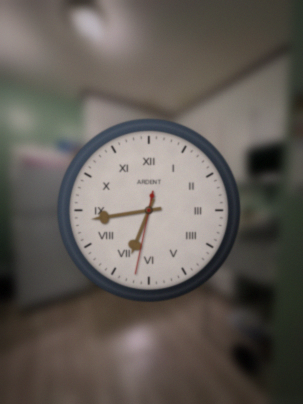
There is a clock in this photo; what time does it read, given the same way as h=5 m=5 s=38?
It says h=6 m=43 s=32
